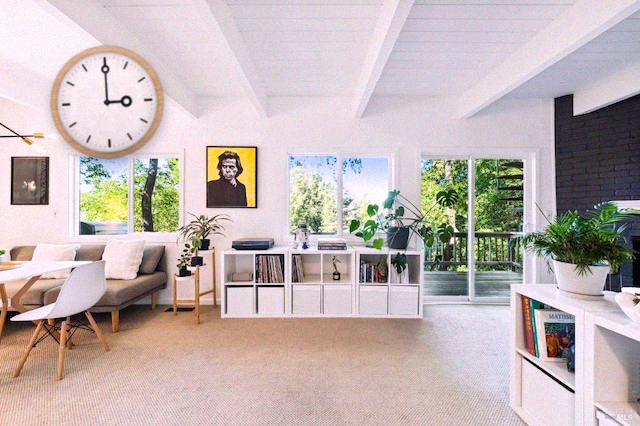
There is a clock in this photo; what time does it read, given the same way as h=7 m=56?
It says h=3 m=0
